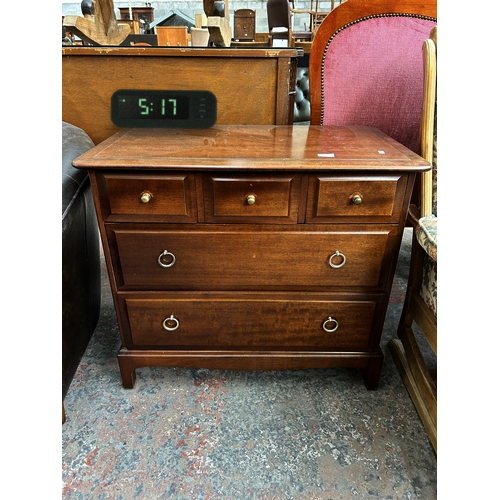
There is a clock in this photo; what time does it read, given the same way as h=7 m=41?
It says h=5 m=17
